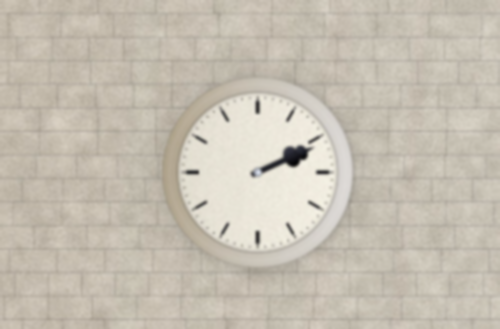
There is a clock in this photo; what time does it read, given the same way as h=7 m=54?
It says h=2 m=11
